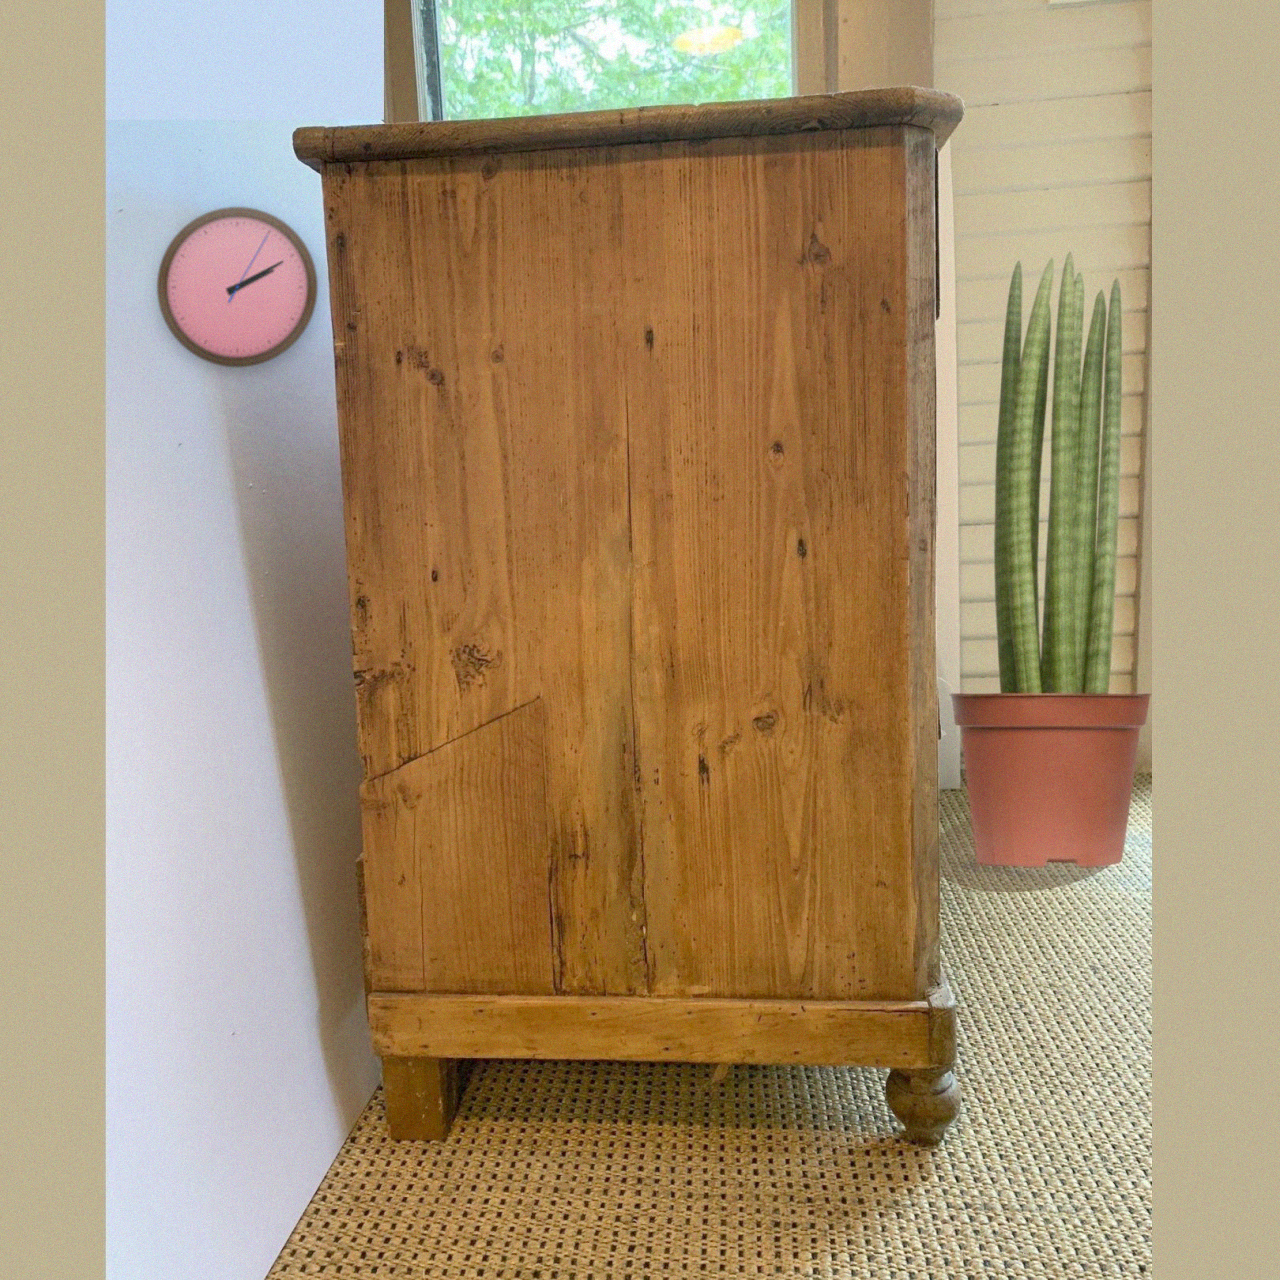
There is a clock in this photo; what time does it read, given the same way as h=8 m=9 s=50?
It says h=2 m=10 s=5
